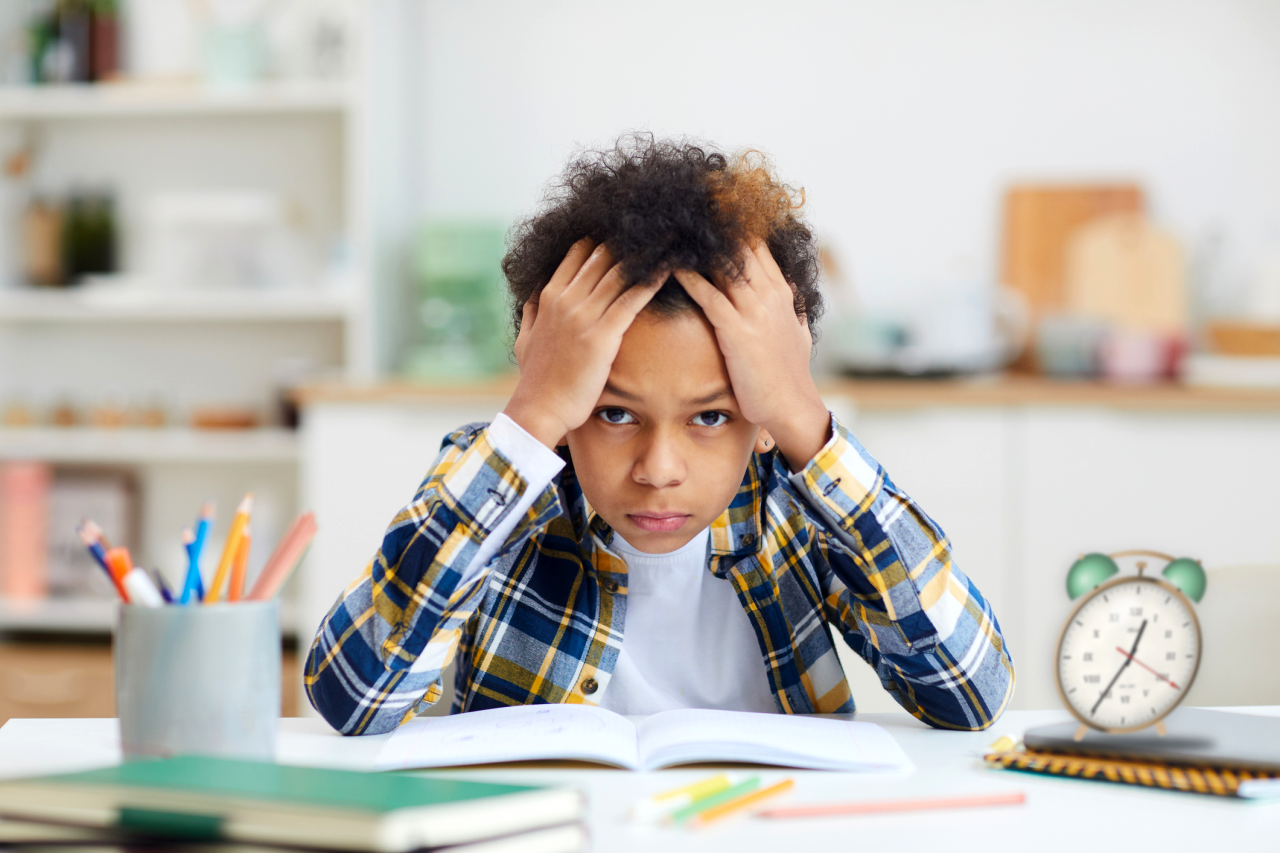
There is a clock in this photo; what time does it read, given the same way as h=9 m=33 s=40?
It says h=12 m=35 s=20
